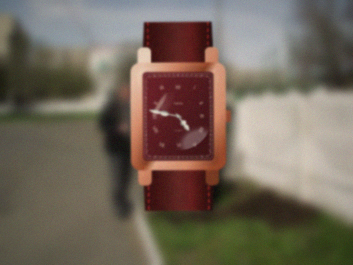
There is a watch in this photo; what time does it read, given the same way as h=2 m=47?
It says h=4 m=47
